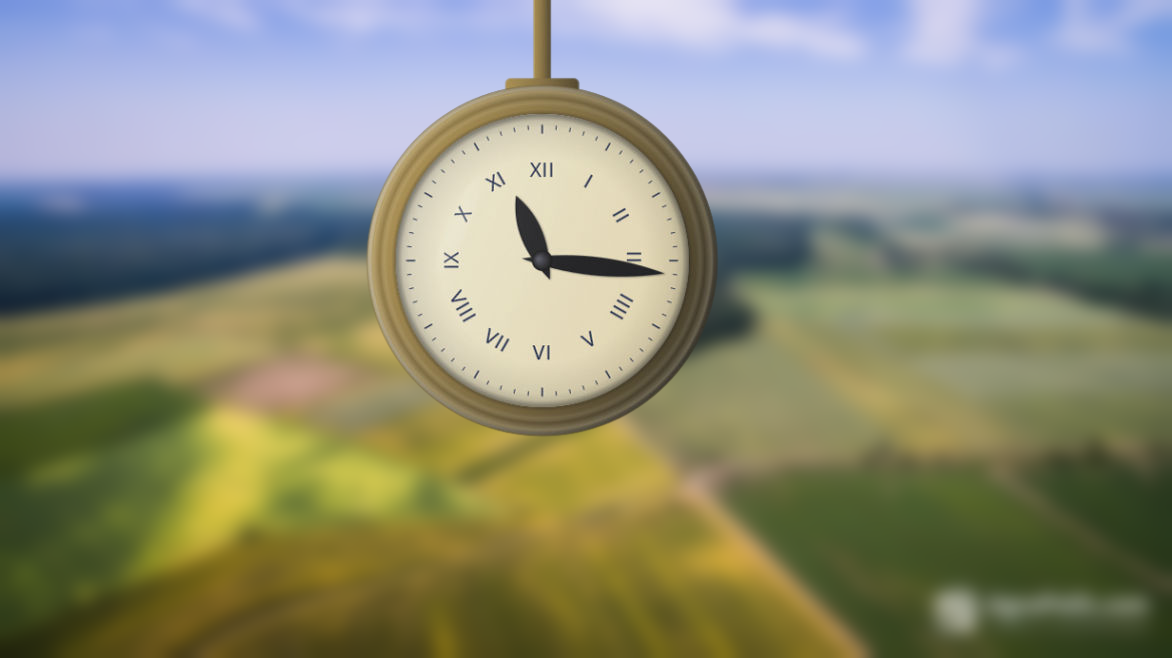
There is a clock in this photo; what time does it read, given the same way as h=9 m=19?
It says h=11 m=16
